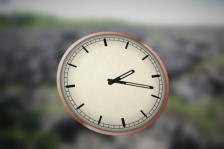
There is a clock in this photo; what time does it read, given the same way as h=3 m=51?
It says h=2 m=18
